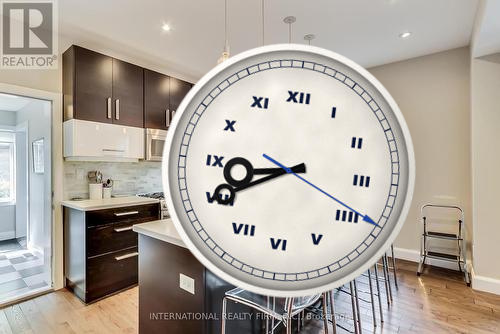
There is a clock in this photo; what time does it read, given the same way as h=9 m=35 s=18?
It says h=8 m=40 s=19
